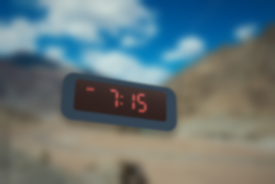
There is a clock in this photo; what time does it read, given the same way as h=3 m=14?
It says h=7 m=15
